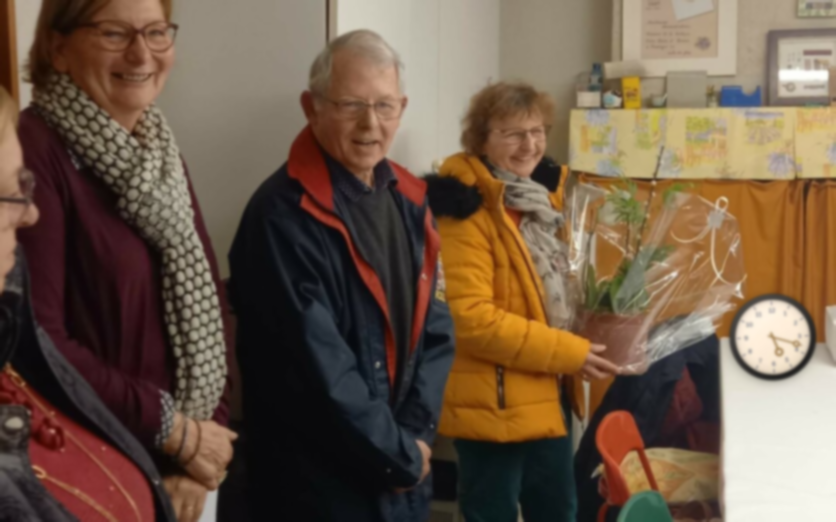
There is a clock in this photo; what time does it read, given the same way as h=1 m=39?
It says h=5 m=18
